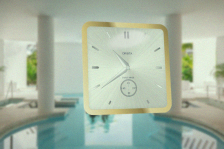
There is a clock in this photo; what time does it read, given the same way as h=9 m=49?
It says h=10 m=39
